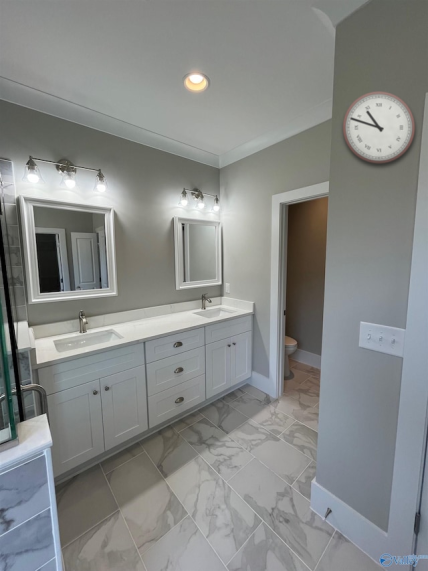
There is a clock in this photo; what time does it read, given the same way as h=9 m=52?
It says h=10 m=48
